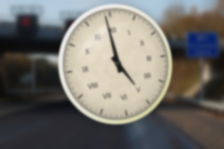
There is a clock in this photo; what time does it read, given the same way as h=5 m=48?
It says h=4 m=59
